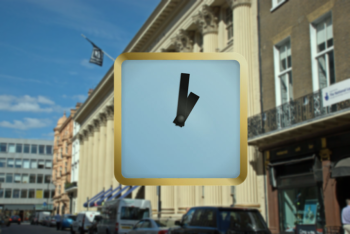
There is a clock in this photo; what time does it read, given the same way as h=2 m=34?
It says h=1 m=1
